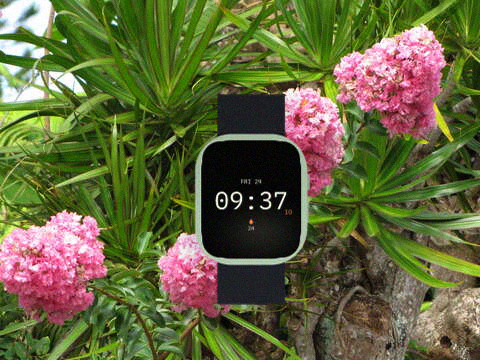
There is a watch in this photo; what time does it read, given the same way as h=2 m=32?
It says h=9 m=37
